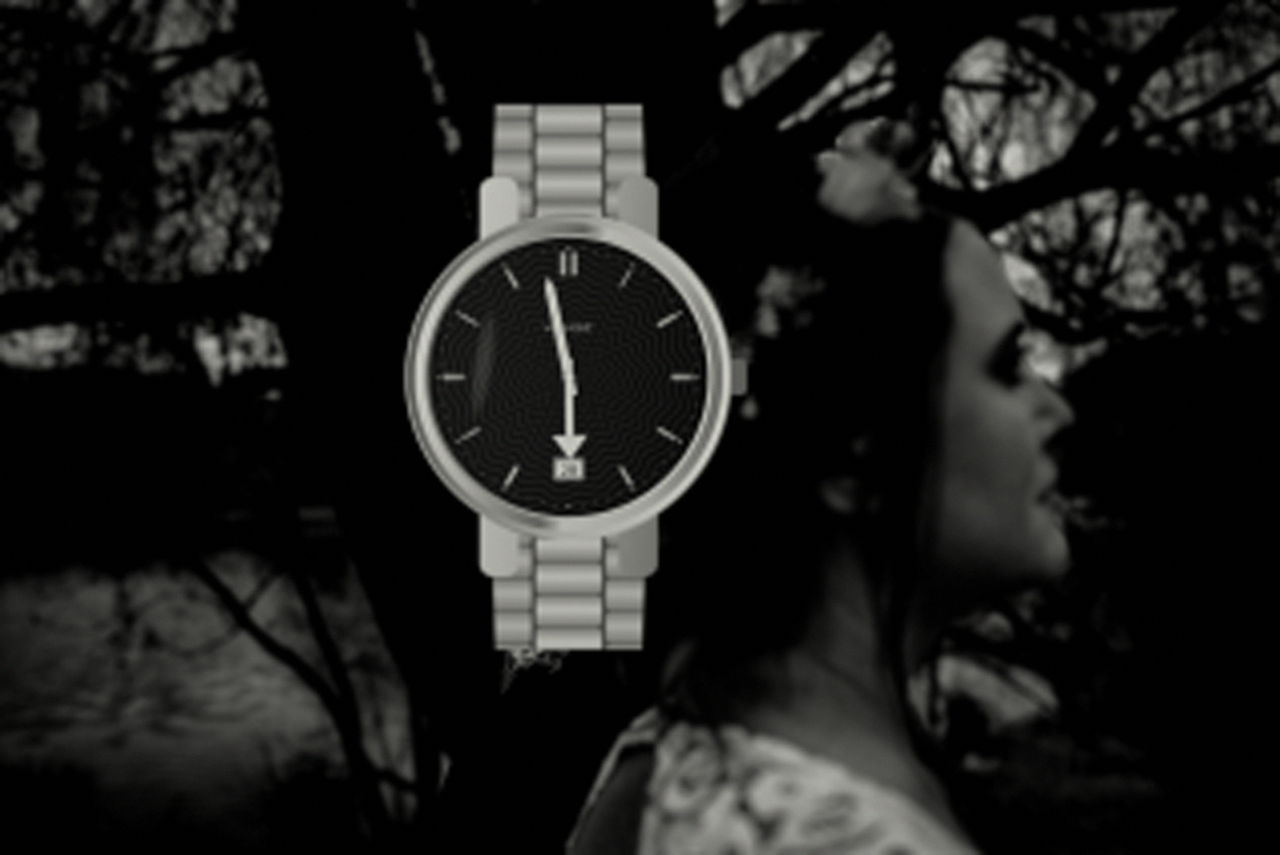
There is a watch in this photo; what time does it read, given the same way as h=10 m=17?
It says h=5 m=58
